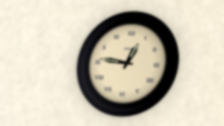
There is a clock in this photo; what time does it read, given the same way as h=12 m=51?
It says h=12 m=46
